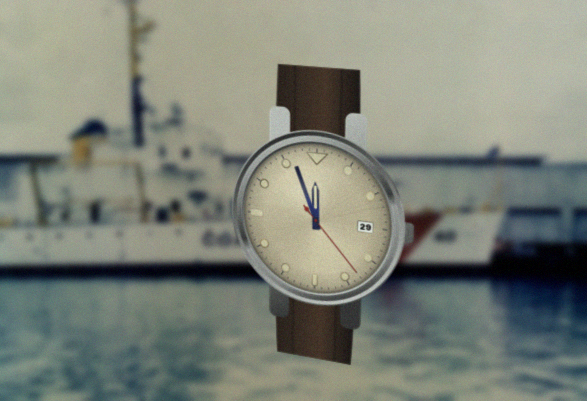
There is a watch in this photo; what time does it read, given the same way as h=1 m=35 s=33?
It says h=11 m=56 s=23
